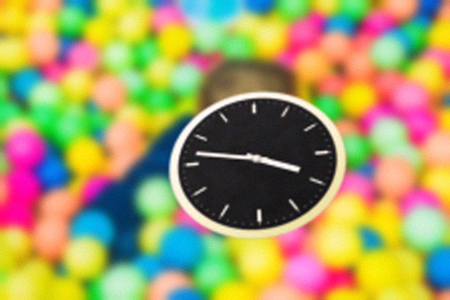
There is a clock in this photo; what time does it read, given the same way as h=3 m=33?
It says h=3 m=47
